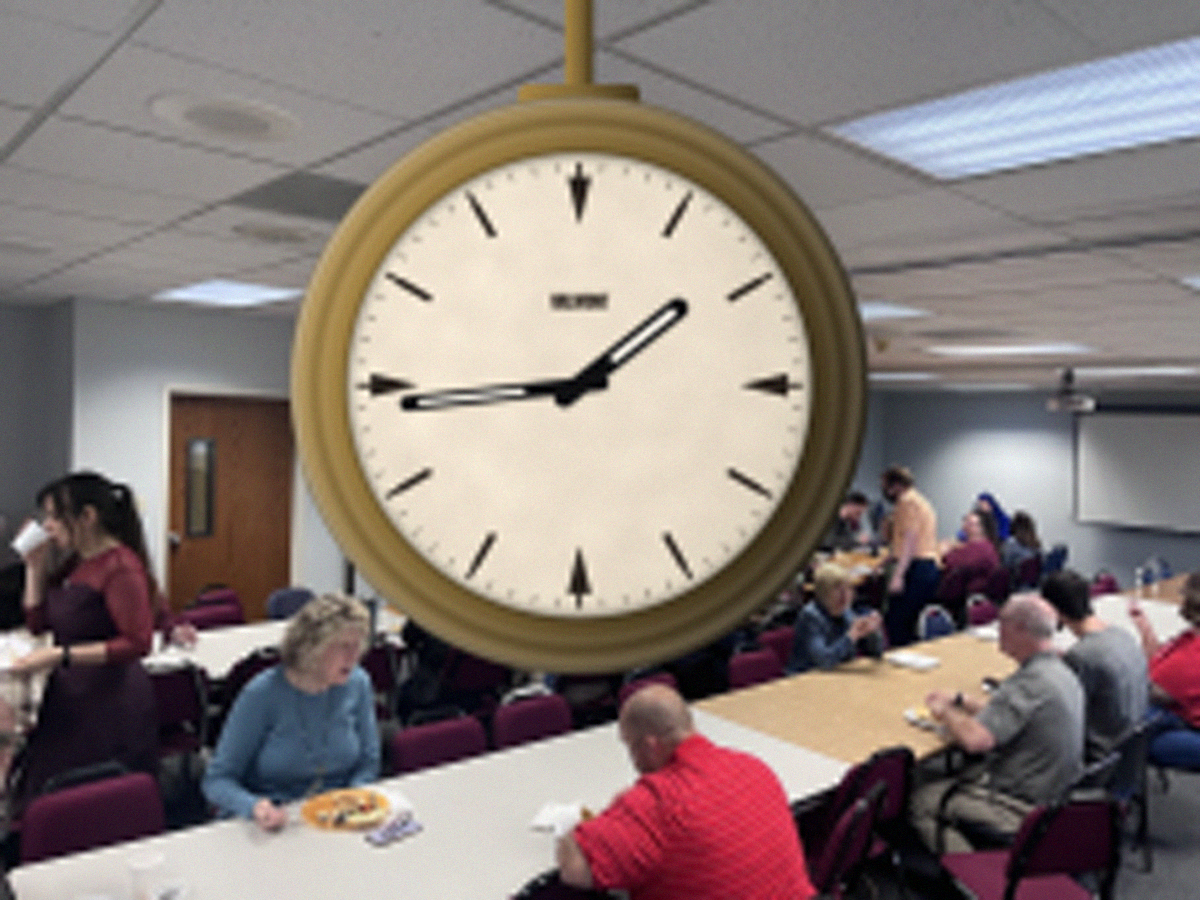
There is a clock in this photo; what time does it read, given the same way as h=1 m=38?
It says h=1 m=44
